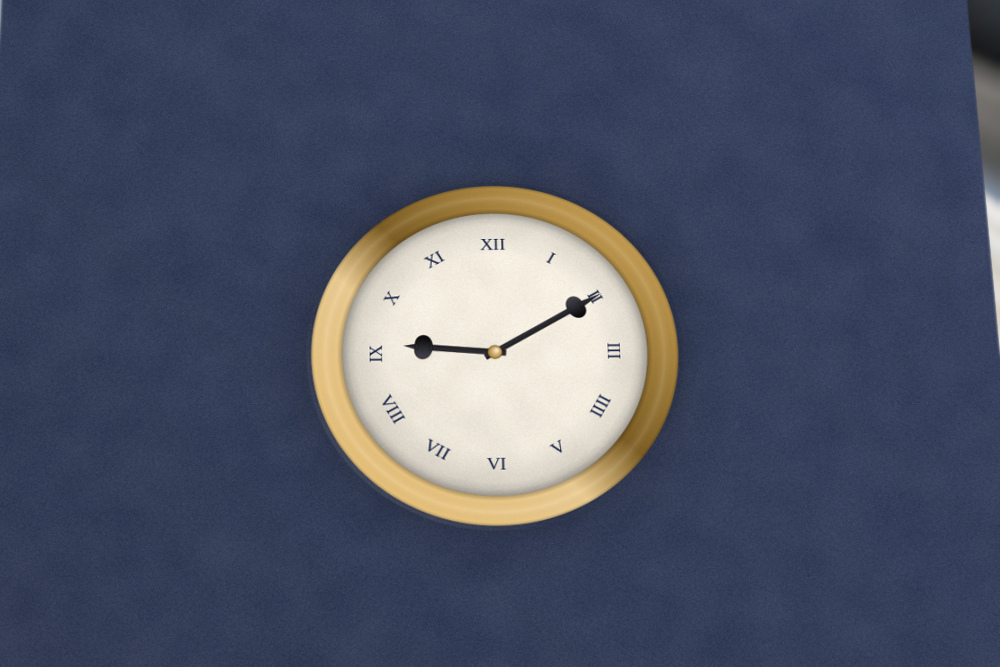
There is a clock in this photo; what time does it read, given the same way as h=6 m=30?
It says h=9 m=10
